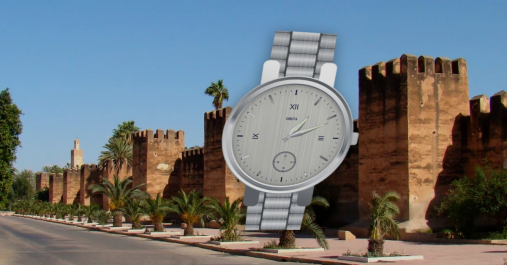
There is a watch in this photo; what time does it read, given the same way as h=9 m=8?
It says h=1 m=11
